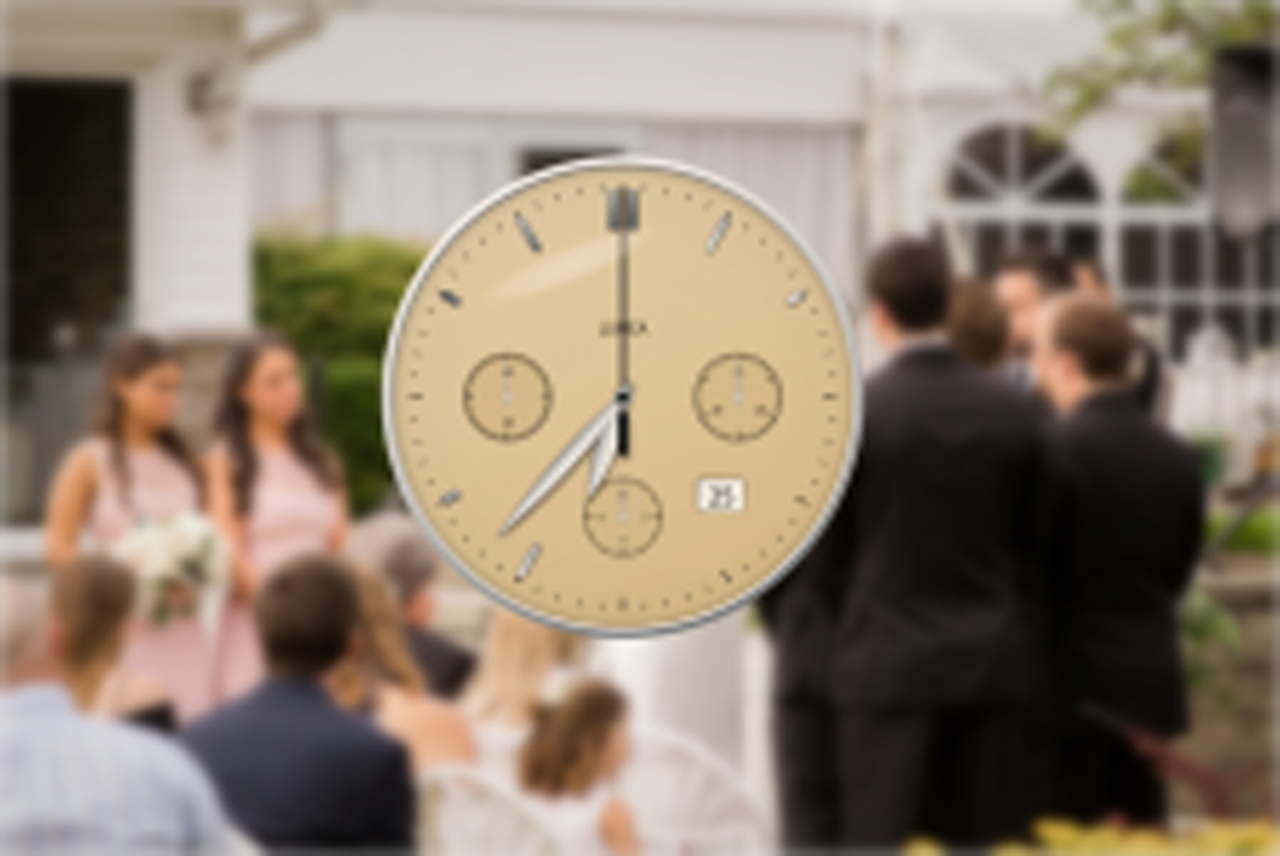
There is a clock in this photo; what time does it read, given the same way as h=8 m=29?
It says h=6 m=37
